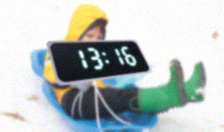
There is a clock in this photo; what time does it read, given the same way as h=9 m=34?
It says h=13 m=16
